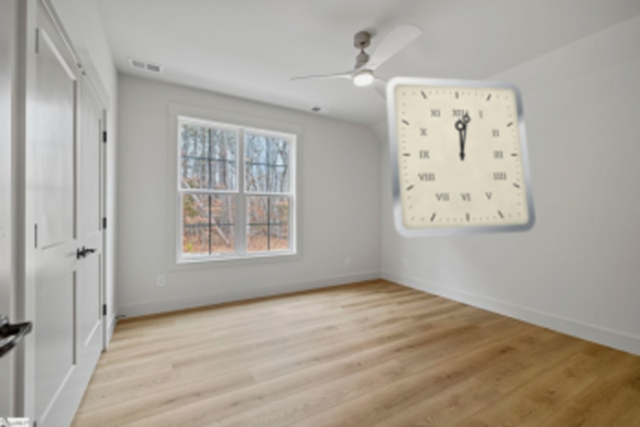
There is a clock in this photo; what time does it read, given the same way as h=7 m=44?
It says h=12 m=2
